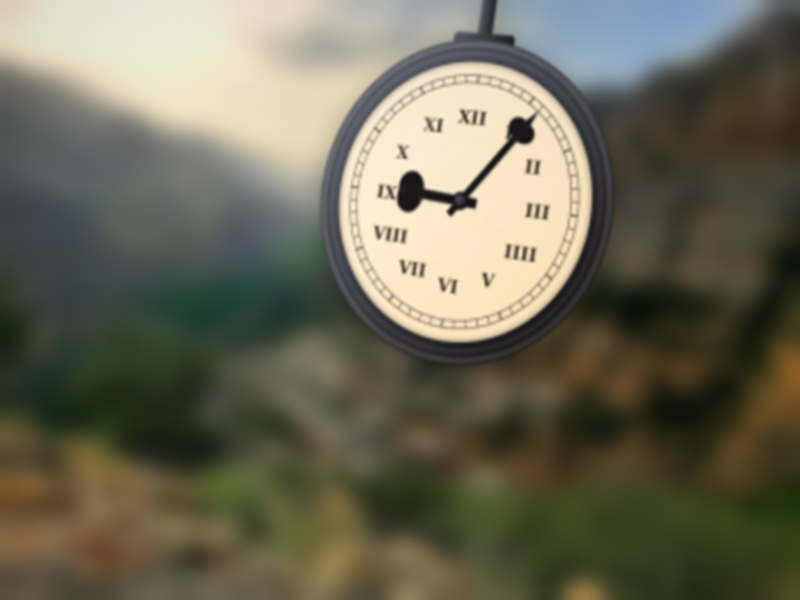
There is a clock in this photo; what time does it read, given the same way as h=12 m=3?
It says h=9 m=6
